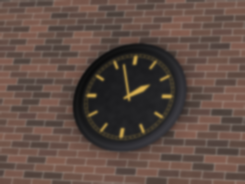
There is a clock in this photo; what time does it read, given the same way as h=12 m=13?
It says h=1 m=57
